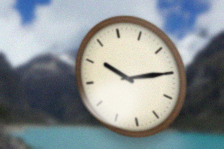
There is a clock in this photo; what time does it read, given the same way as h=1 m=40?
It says h=10 m=15
